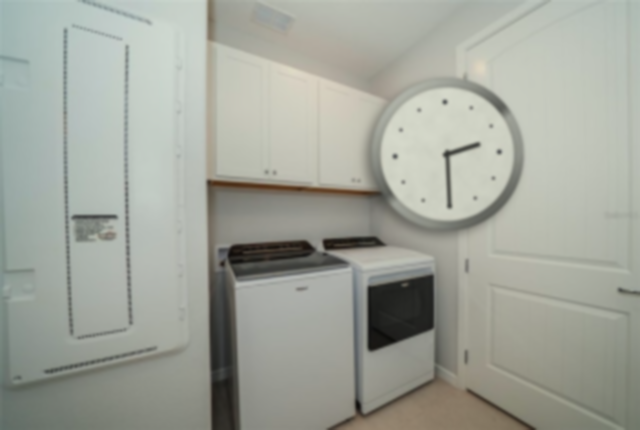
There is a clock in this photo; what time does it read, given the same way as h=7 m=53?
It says h=2 m=30
